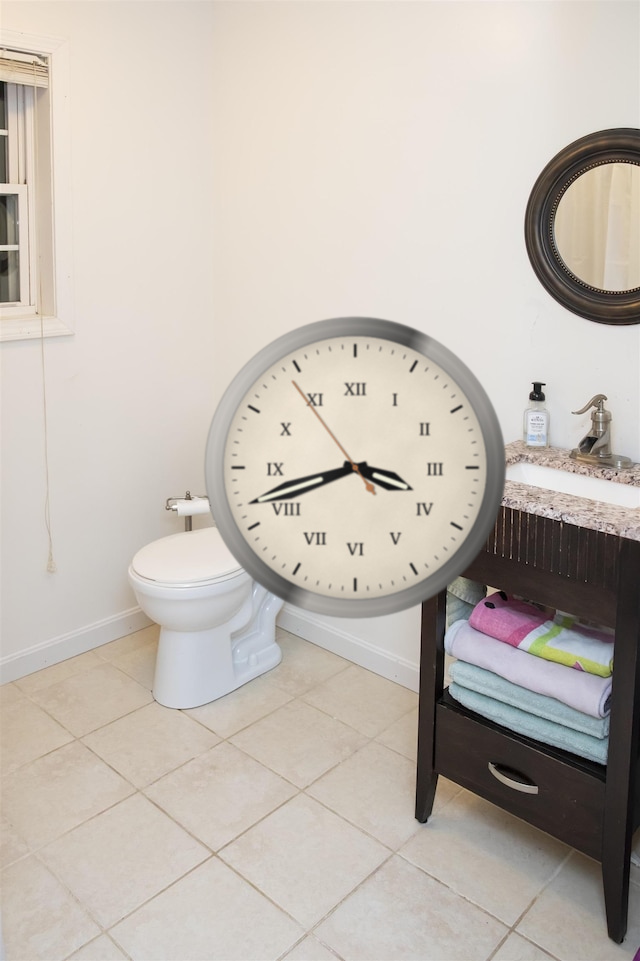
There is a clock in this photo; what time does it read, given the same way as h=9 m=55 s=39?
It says h=3 m=41 s=54
